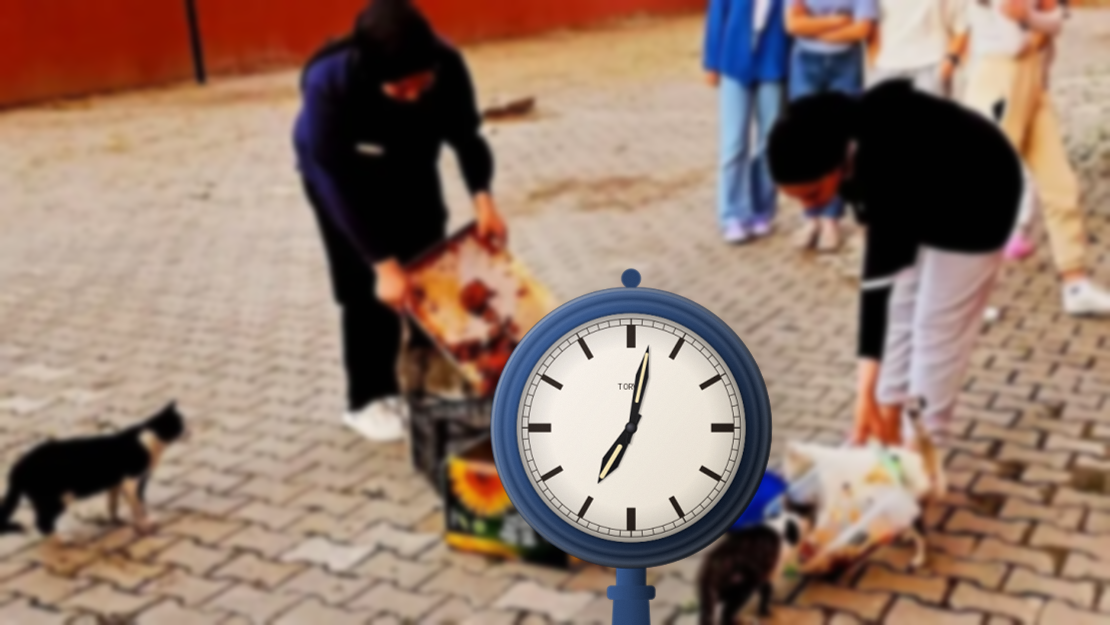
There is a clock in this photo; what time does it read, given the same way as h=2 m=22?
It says h=7 m=2
